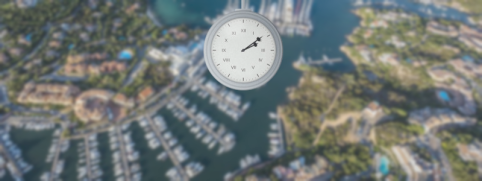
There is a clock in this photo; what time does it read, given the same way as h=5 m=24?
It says h=2 m=9
